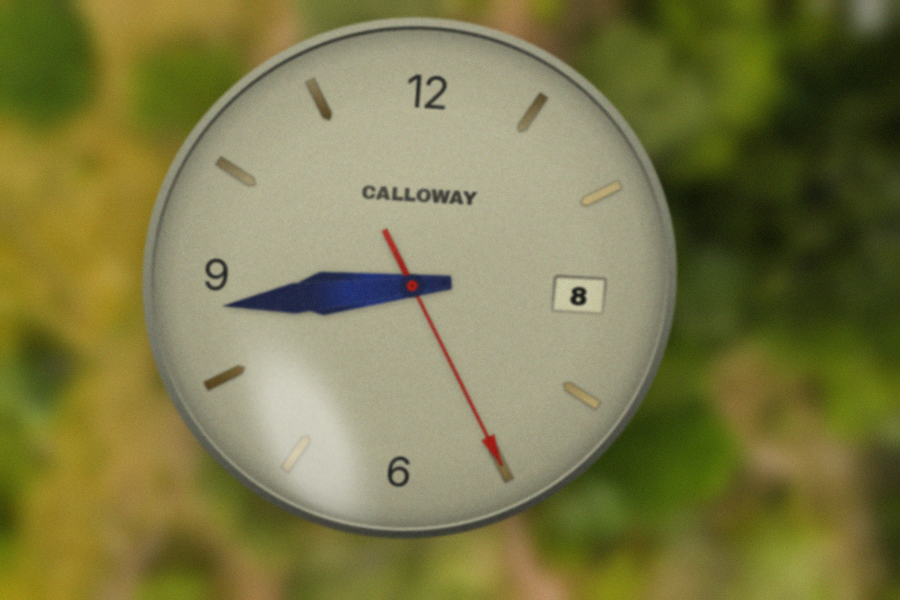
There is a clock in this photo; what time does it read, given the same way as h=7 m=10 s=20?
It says h=8 m=43 s=25
